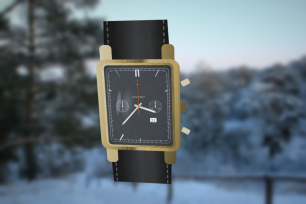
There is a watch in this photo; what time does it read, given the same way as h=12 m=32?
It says h=3 m=37
